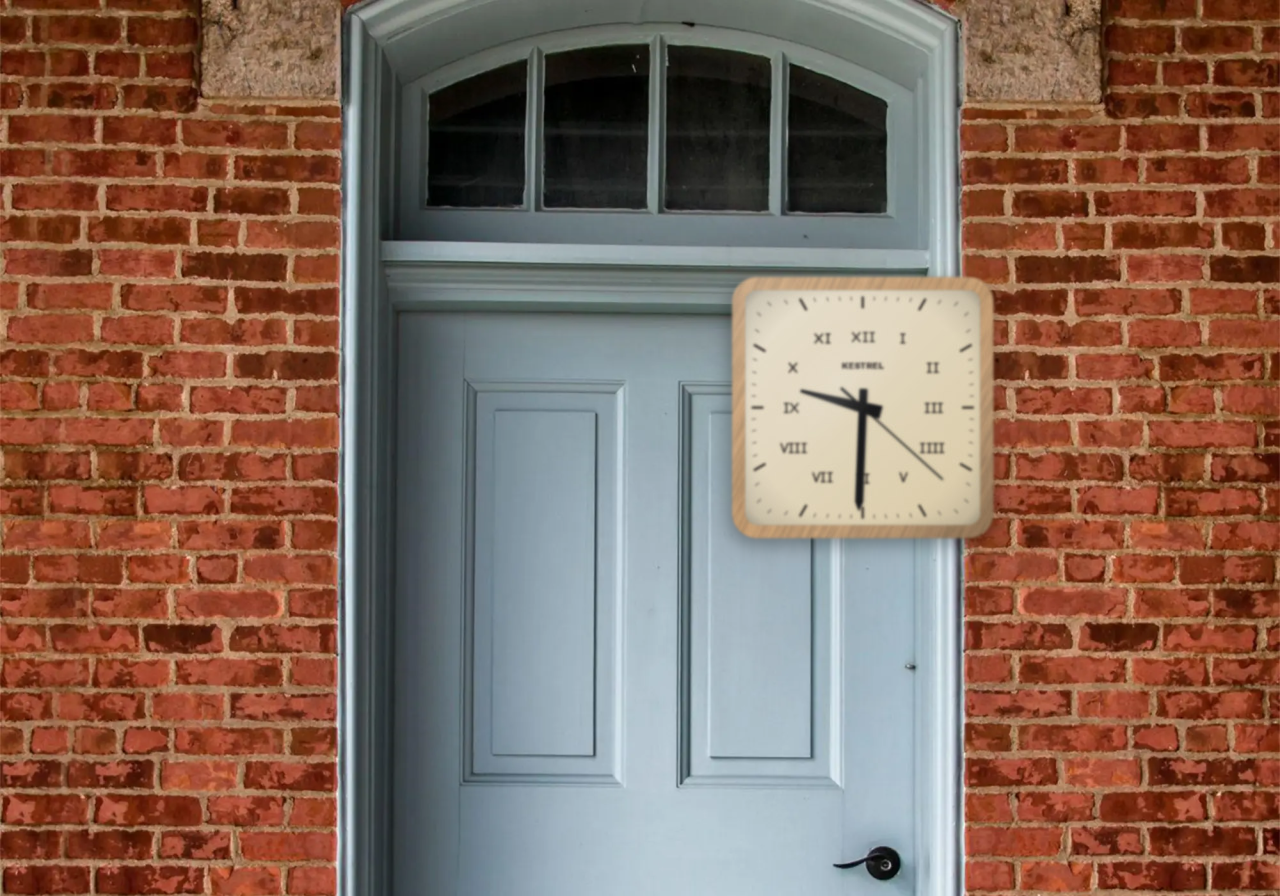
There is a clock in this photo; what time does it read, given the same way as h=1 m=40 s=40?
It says h=9 m=30 s=22
